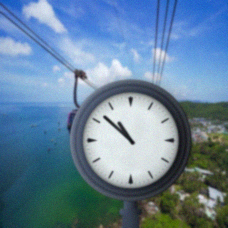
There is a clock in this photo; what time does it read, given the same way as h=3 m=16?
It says h=10 m=52
